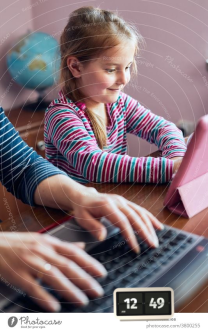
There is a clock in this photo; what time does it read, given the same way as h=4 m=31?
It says h=12 m=49
